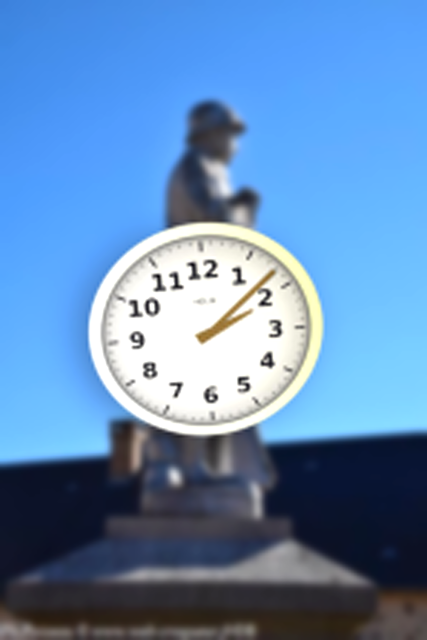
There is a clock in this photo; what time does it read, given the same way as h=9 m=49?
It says h=2 m=8
